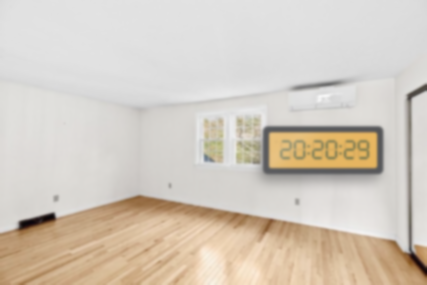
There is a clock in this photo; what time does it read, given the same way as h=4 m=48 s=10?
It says h=20 m=20 s=29
